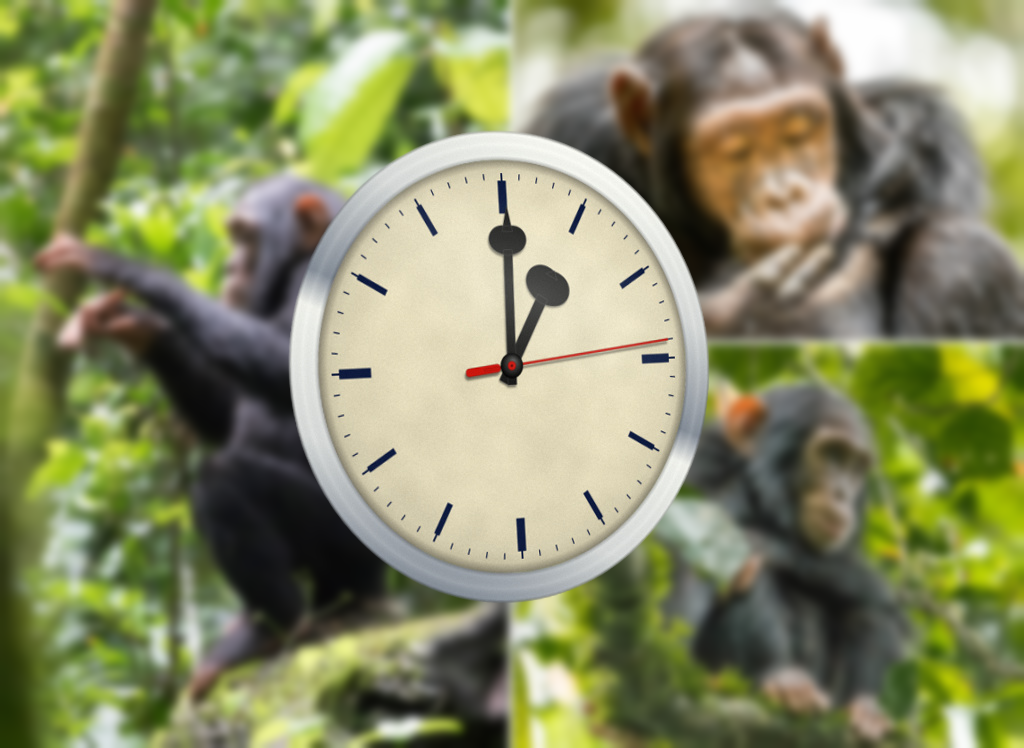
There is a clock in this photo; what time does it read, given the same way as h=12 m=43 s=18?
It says h=1 m=0 s=14
